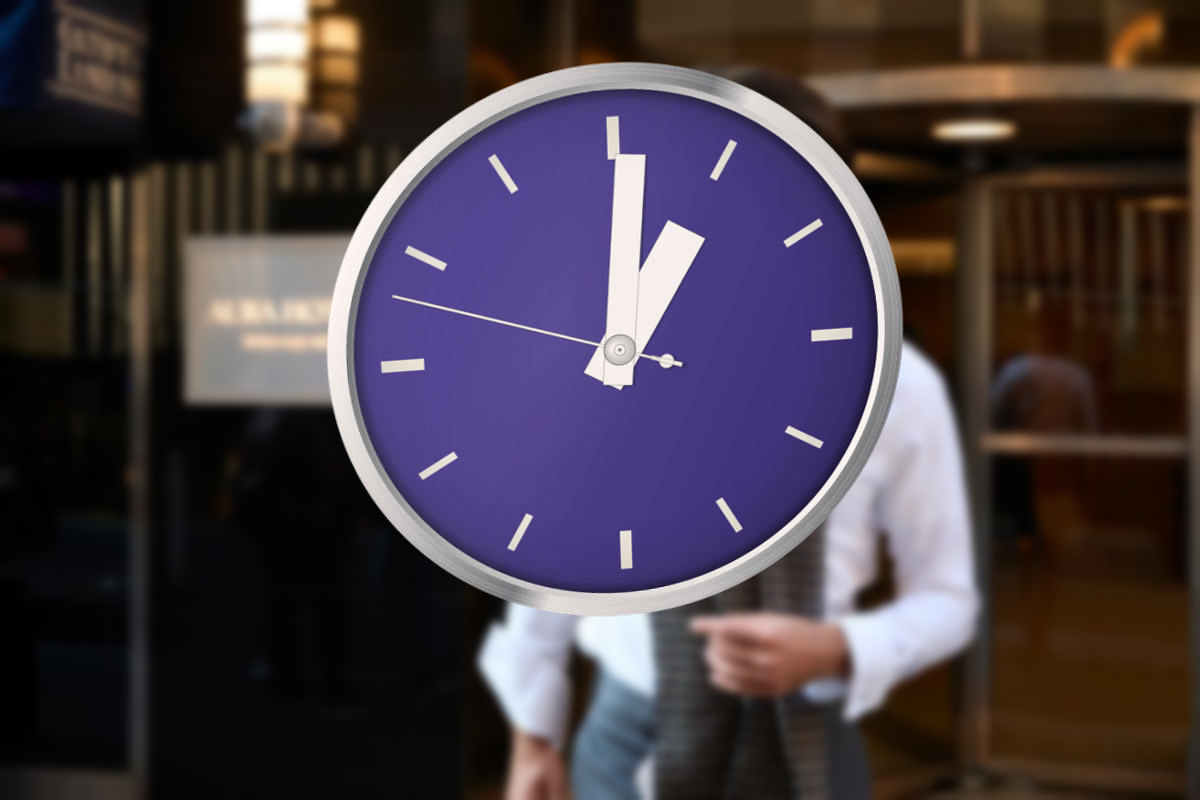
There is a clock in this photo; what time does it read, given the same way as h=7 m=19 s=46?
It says h=1 m=0 s=48
